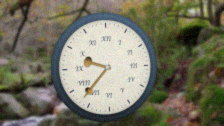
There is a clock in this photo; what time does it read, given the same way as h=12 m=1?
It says h=9 m=37
